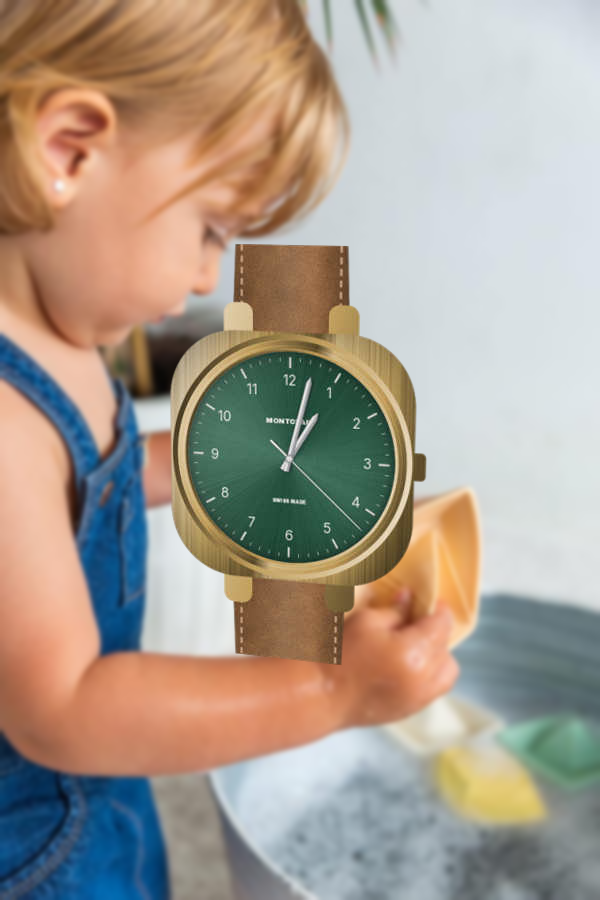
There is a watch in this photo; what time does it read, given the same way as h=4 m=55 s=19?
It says h=1 m=2 s=22
